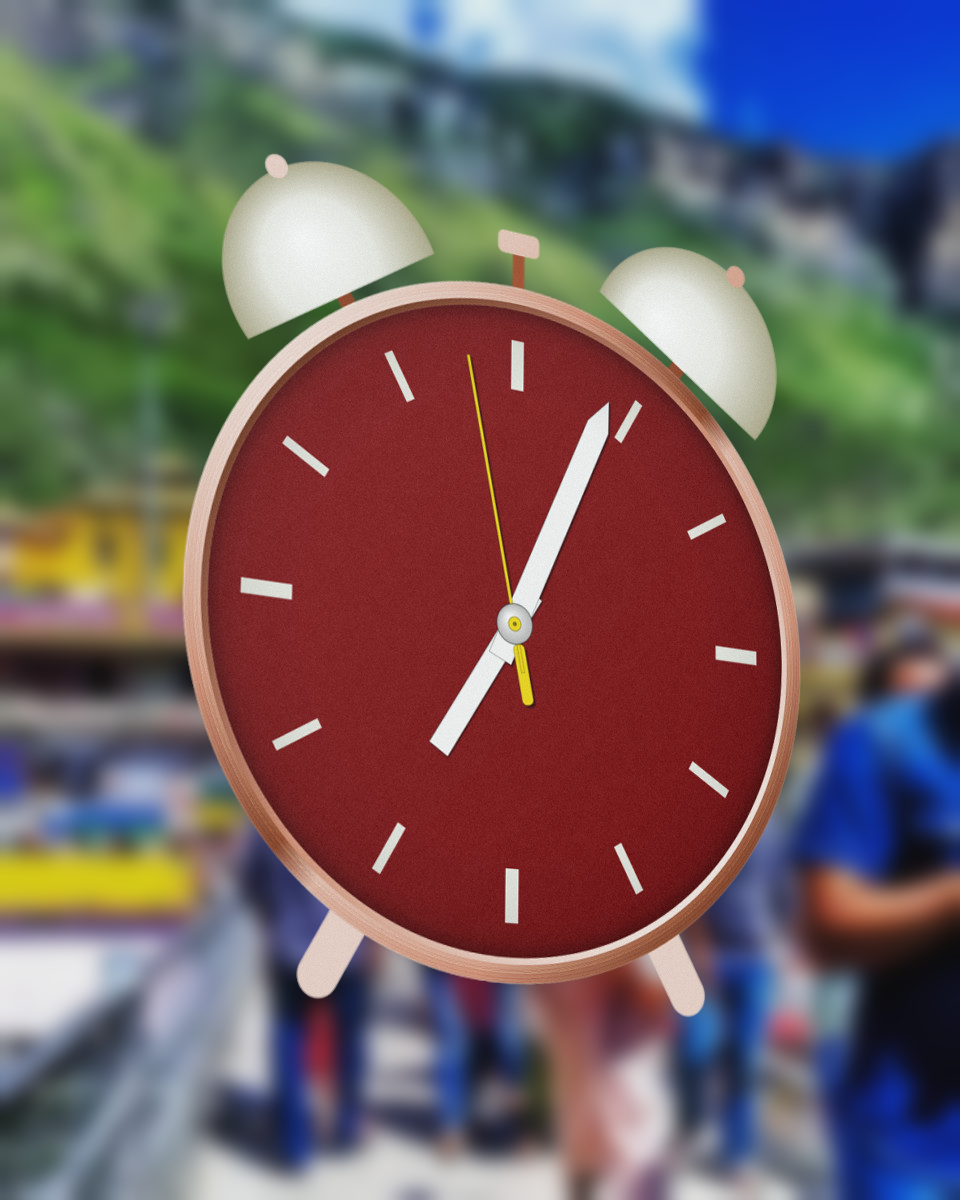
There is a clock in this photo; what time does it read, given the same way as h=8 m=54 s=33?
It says h=7 m=3 s=58
